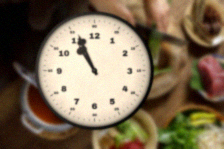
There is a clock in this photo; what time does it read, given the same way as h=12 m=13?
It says h=10 m=56
